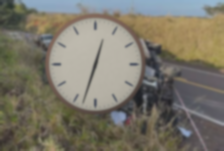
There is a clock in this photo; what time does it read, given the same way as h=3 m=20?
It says h=12 m=33
